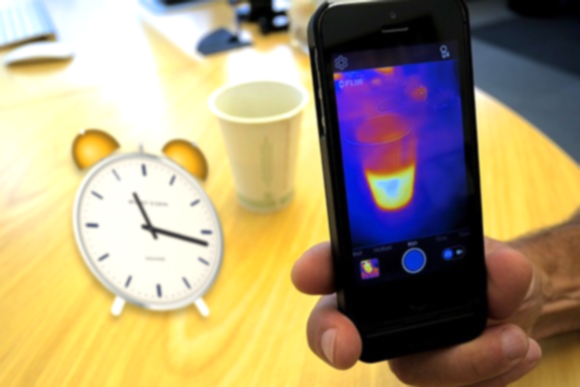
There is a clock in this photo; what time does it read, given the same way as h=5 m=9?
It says h=11 m=17
